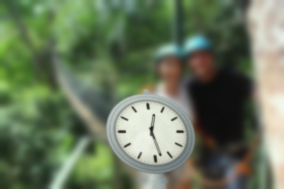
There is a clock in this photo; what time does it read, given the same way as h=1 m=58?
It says h=12 m=28
